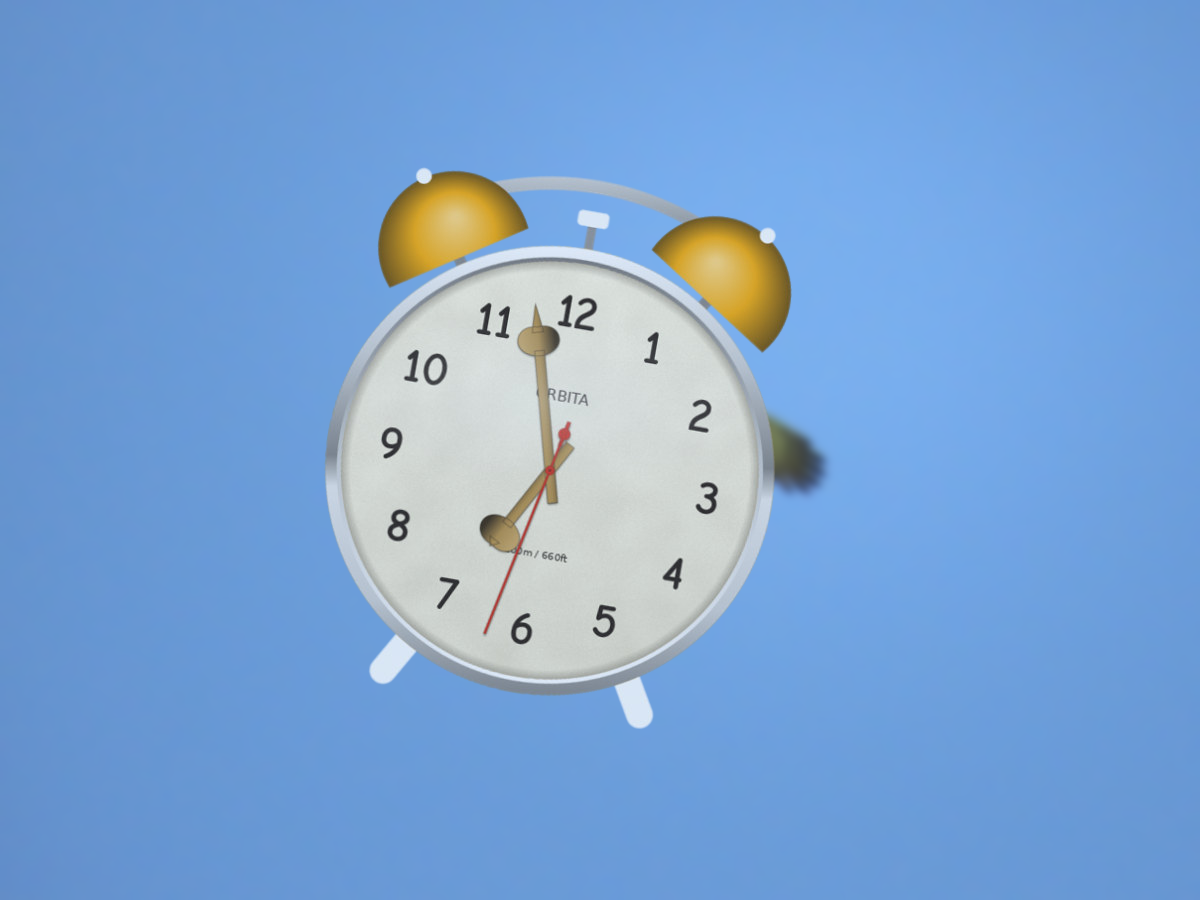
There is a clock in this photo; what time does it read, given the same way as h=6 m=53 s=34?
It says h=6 m=57 s=32
